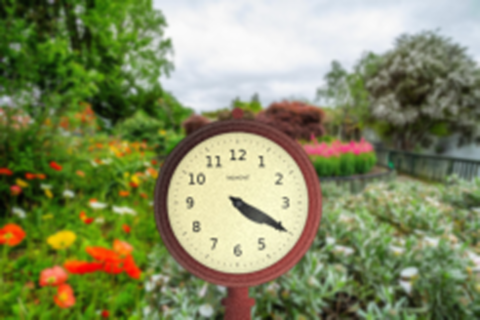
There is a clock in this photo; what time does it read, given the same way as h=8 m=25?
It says h=4 m=20
